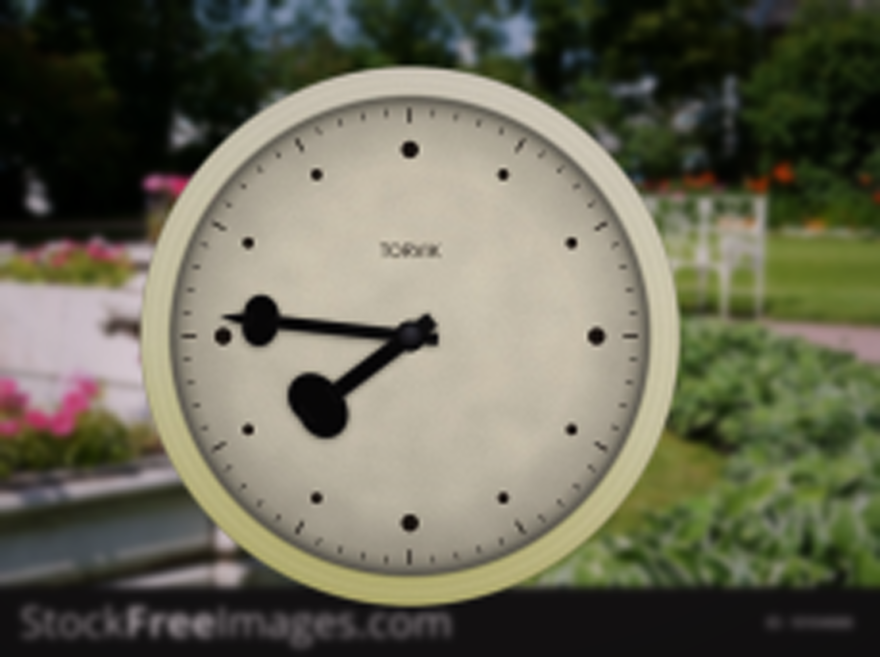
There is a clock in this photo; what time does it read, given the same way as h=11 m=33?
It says h=7 m=46
